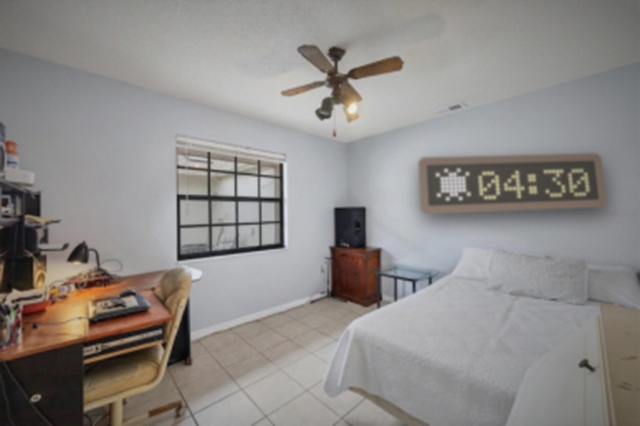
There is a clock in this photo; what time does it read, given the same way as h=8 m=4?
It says h=4 m=30
